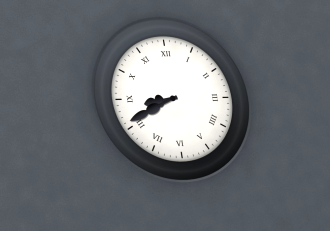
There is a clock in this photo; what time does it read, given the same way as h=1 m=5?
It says h=8 m=41
